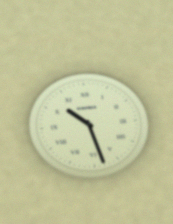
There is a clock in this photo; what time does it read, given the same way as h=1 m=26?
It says h=10 m=28
